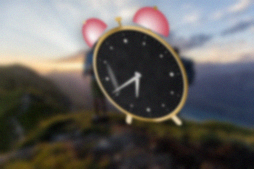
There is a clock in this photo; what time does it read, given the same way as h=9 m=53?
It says h=6 m=41
